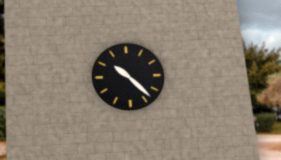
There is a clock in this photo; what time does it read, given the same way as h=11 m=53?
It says h=10 m=23
